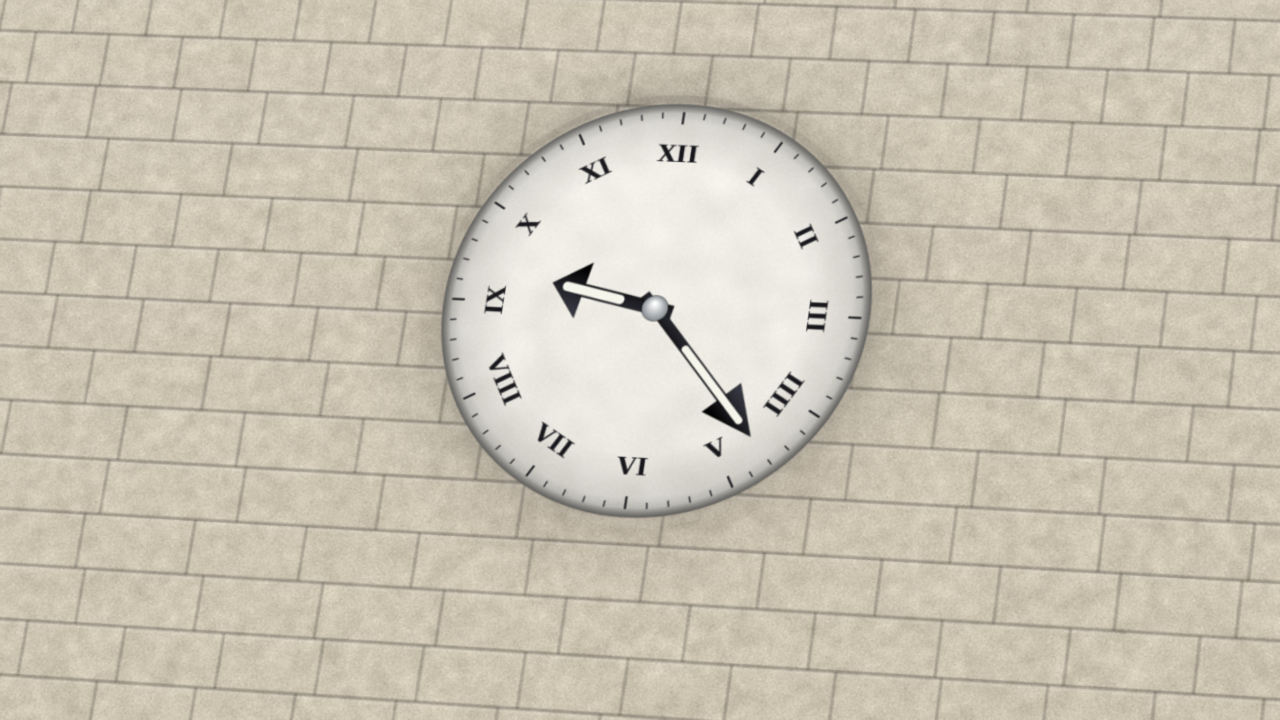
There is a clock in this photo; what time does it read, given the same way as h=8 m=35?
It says h=9 m=23
